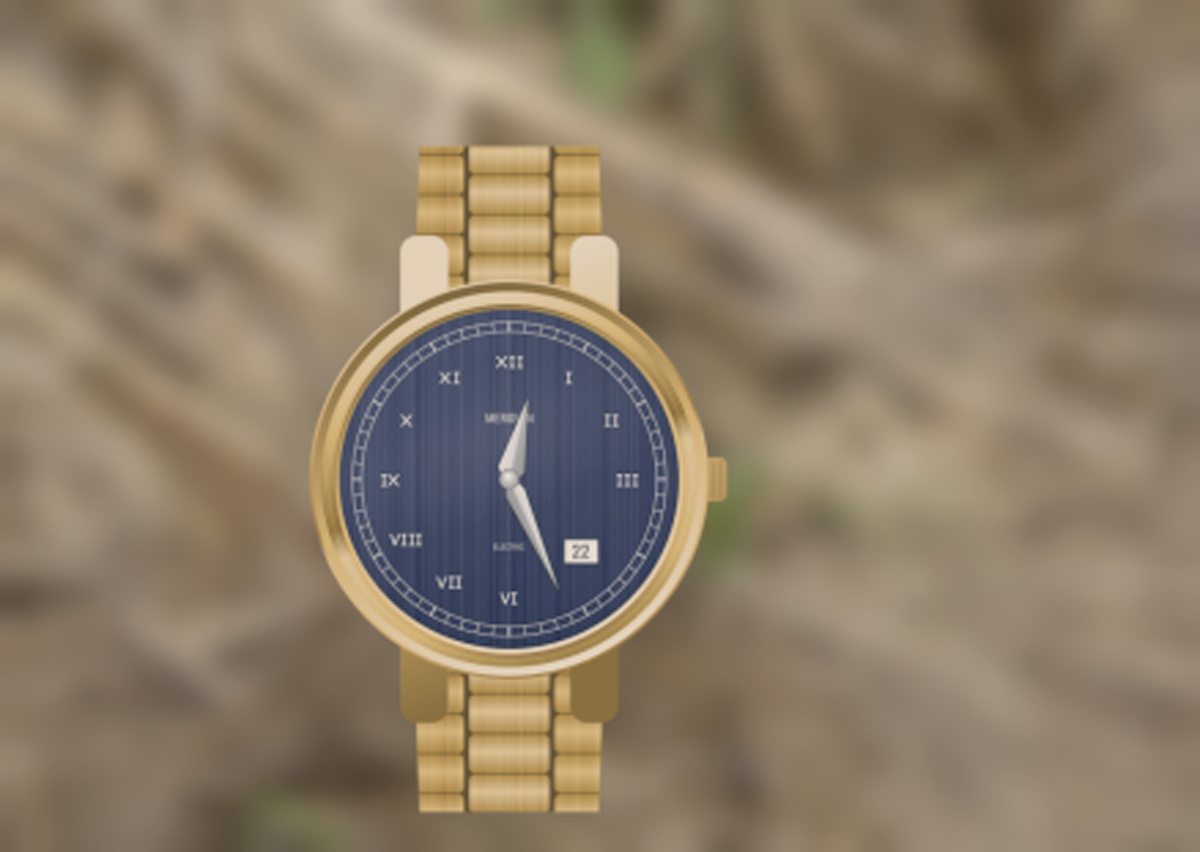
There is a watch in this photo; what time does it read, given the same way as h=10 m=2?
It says h=12 m=26
